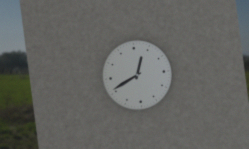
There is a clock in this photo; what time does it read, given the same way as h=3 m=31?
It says h=12 m=41
